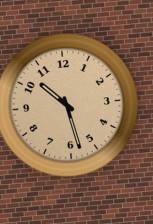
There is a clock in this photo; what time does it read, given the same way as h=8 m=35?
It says h=10 m=28
